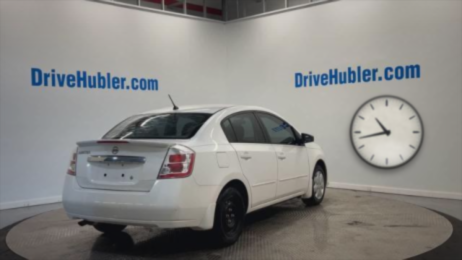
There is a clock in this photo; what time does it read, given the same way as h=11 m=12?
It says h=10 m=43
